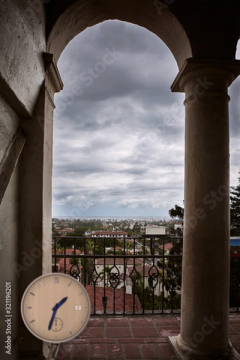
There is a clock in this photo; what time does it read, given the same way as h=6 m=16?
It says h=1 m=33
